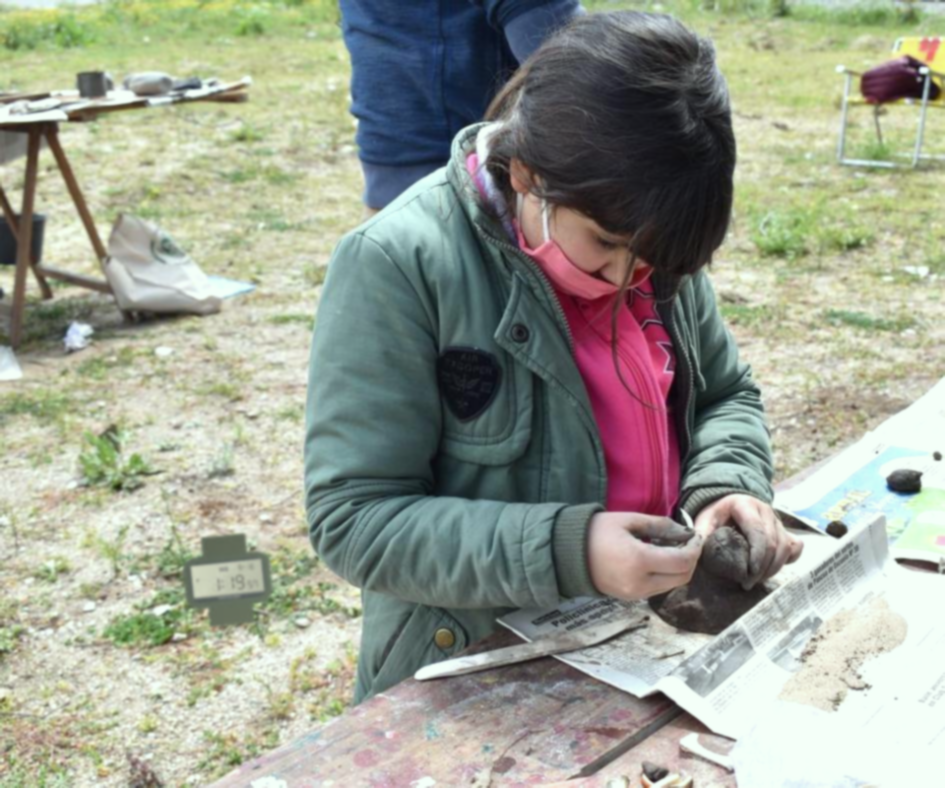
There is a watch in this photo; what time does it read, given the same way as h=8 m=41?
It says h=1 m=19
